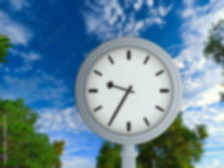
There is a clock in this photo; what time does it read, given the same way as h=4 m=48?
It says h=9 m=35
